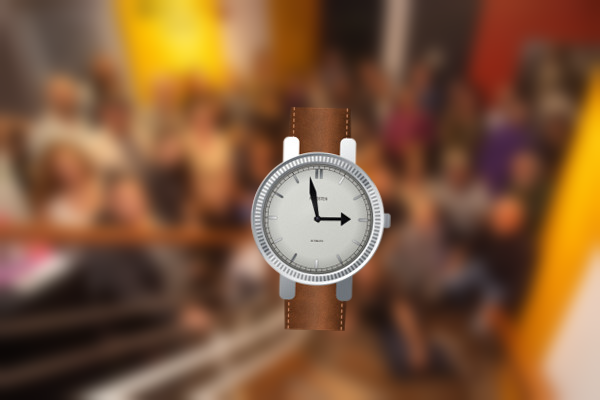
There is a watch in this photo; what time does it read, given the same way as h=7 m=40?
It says h=2 m=58
